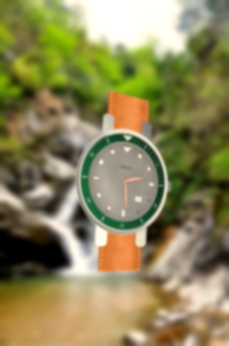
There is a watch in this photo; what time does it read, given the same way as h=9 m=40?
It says h=2 m=29
